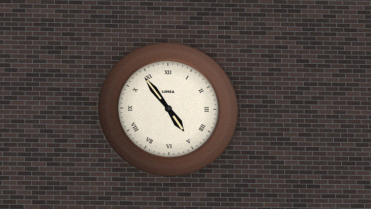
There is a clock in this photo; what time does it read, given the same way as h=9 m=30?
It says h=4 m=54
